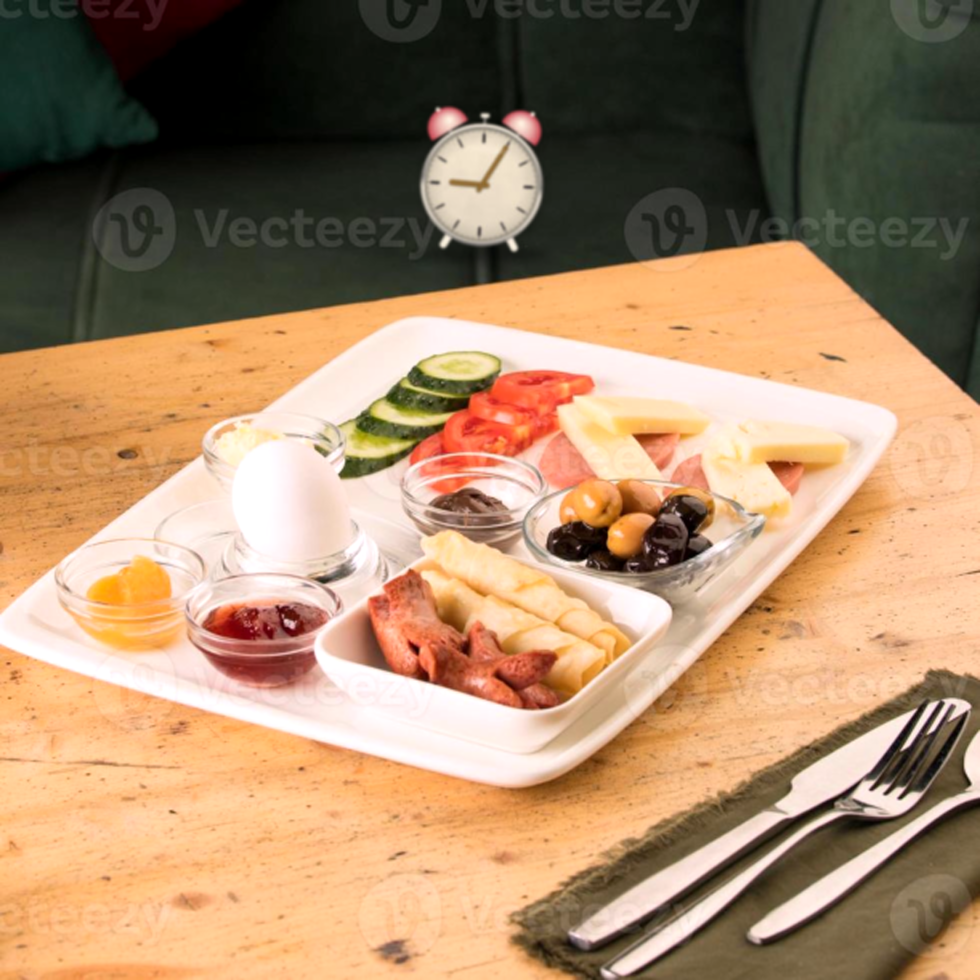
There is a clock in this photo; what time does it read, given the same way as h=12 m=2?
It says h=9 m=5
